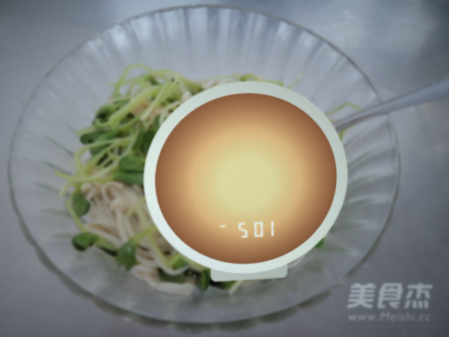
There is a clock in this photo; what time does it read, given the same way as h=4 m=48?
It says h=5 m=1
